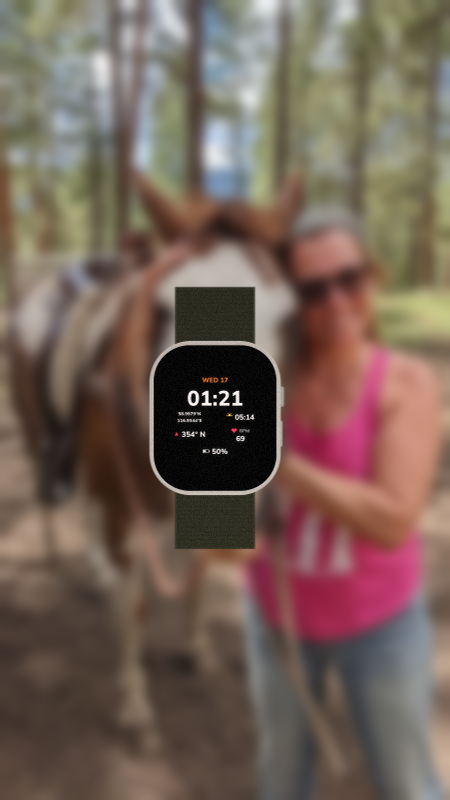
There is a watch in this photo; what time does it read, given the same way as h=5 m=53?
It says h=1 m=21
